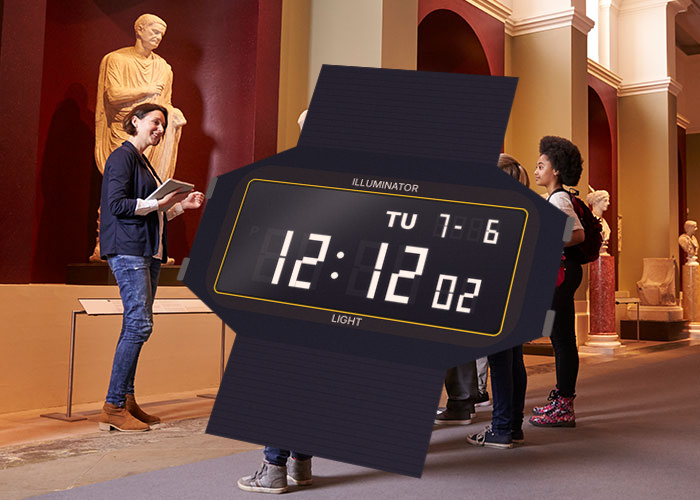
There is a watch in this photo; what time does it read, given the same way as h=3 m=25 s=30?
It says h=12 m=12 s=2
